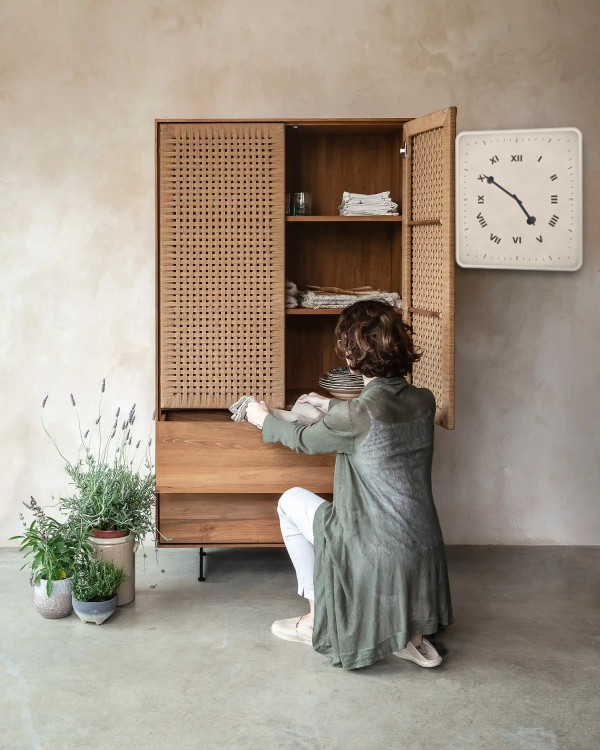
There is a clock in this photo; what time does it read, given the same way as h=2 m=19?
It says h=4 m=51
